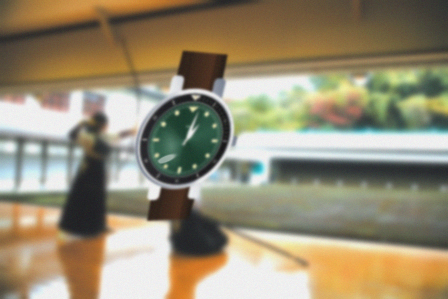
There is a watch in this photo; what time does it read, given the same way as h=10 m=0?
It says h=1 m=2
